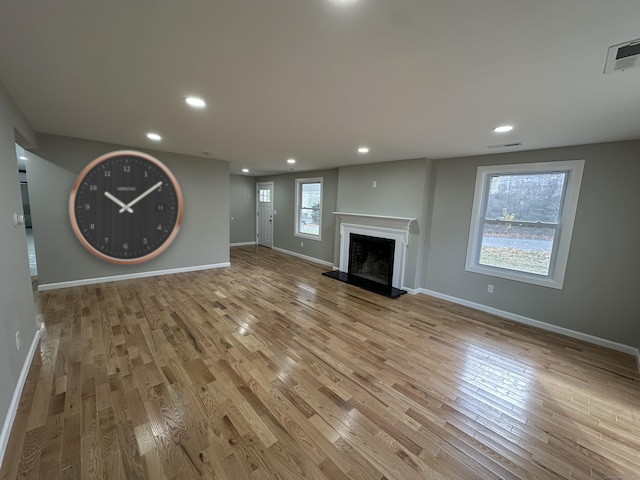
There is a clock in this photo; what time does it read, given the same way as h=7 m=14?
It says h=10 m=9
